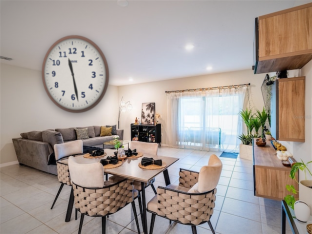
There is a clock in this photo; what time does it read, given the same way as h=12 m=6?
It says h=11 m=28
